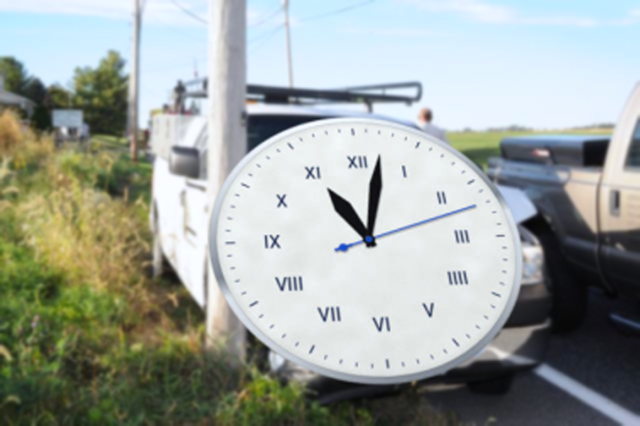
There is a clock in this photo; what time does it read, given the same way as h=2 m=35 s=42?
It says h=11 m=2 s=12
